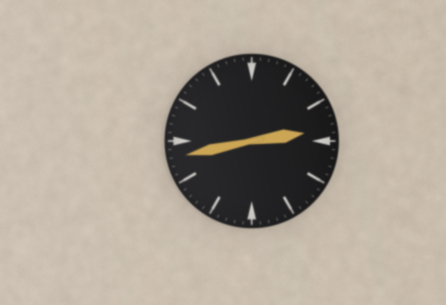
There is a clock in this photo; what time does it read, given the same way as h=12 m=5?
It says h=2 m=43
